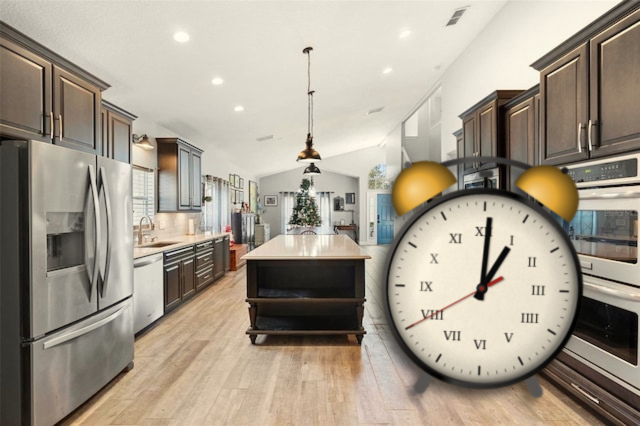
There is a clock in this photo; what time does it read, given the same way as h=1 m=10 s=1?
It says h=1 m=0 s=40
